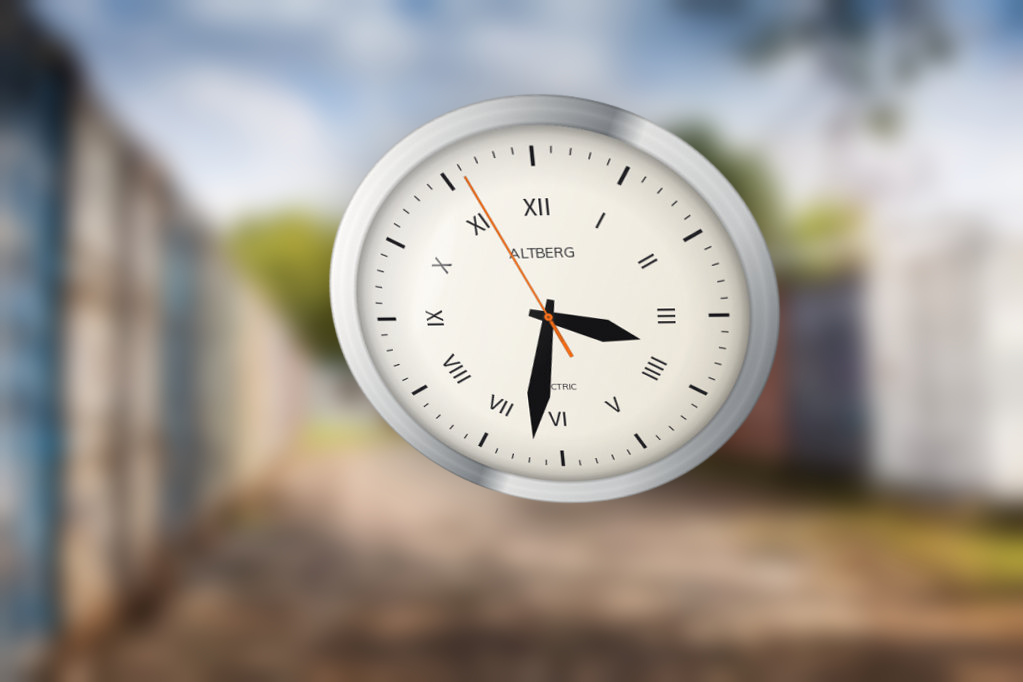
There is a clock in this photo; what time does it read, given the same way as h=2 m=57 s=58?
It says h=3 m=31 s=56
